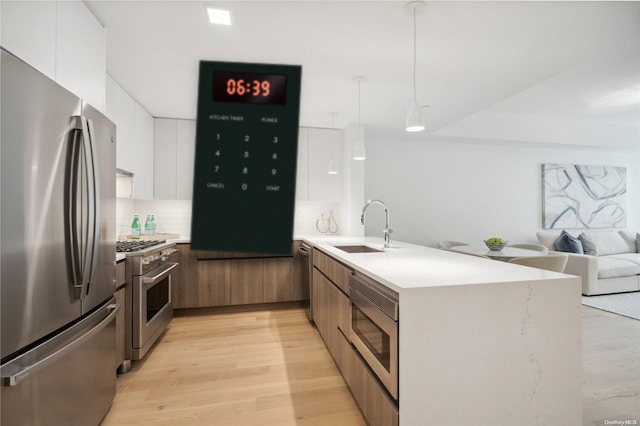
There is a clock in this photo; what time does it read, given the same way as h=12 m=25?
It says h=6 m=39
